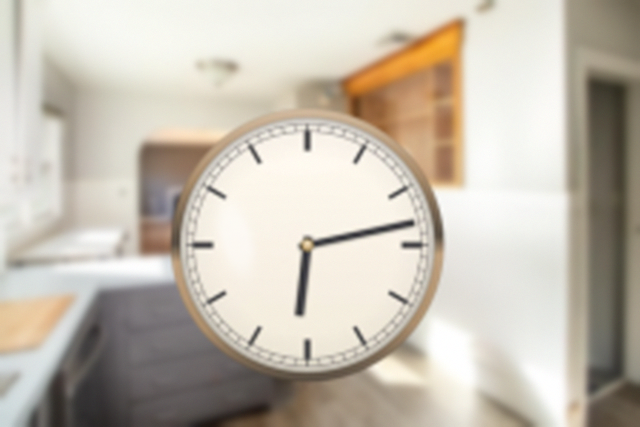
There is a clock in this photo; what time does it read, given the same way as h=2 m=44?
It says h=6 m=13
